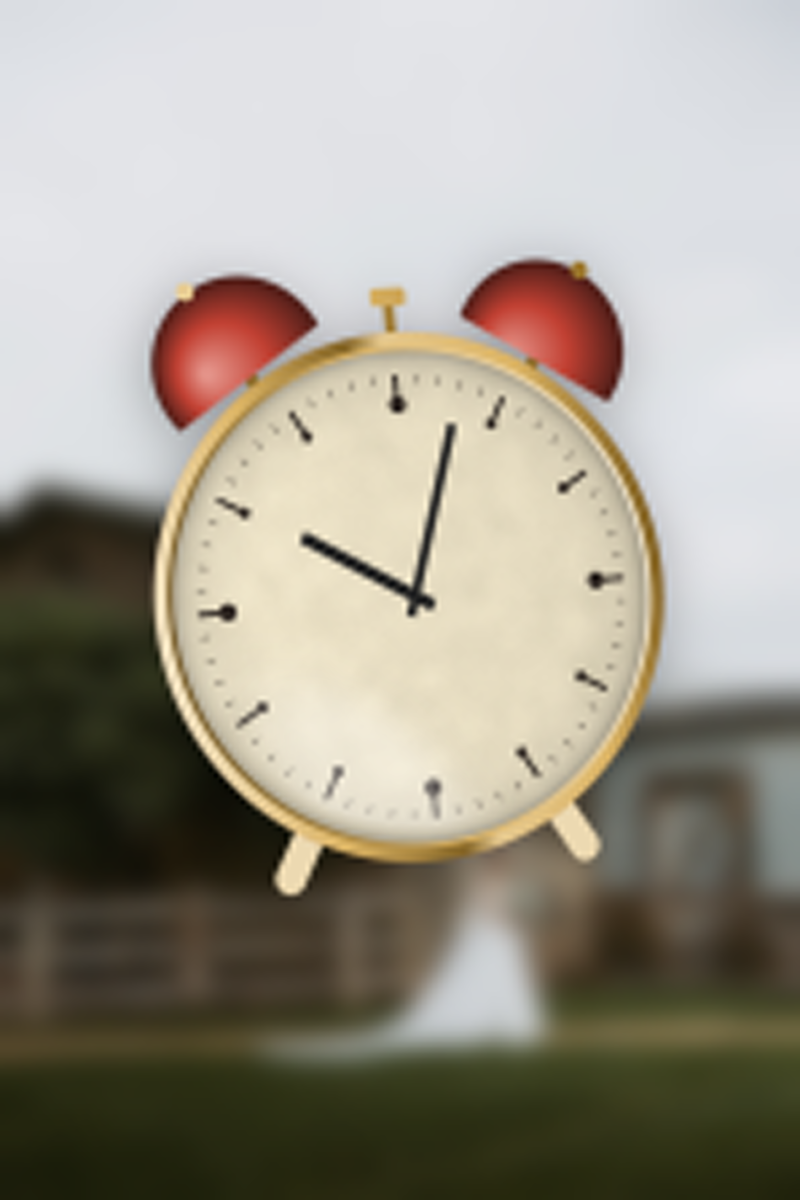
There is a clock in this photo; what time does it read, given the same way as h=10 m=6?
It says h=10 m=3
